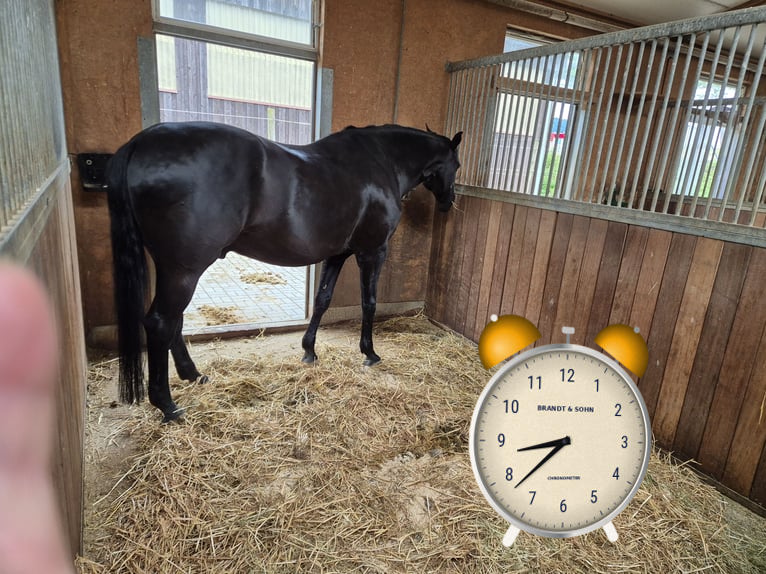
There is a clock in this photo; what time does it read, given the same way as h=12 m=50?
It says h=8 m=38
